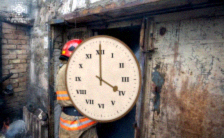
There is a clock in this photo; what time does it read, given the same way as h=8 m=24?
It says h=4 m=0
